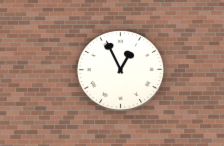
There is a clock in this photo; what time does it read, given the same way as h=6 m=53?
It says h=12 m=56
